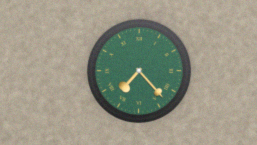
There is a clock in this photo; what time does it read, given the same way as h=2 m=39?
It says h=7 m=23
